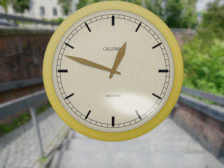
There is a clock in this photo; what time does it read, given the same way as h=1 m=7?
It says h=12 m=48
